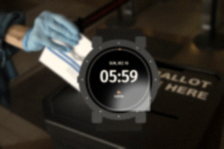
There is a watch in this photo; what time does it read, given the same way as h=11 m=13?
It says h=5 m=59
